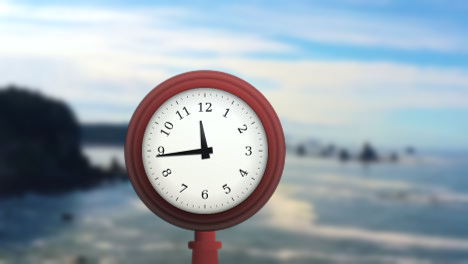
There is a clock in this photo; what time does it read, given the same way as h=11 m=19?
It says h=11 m=44
